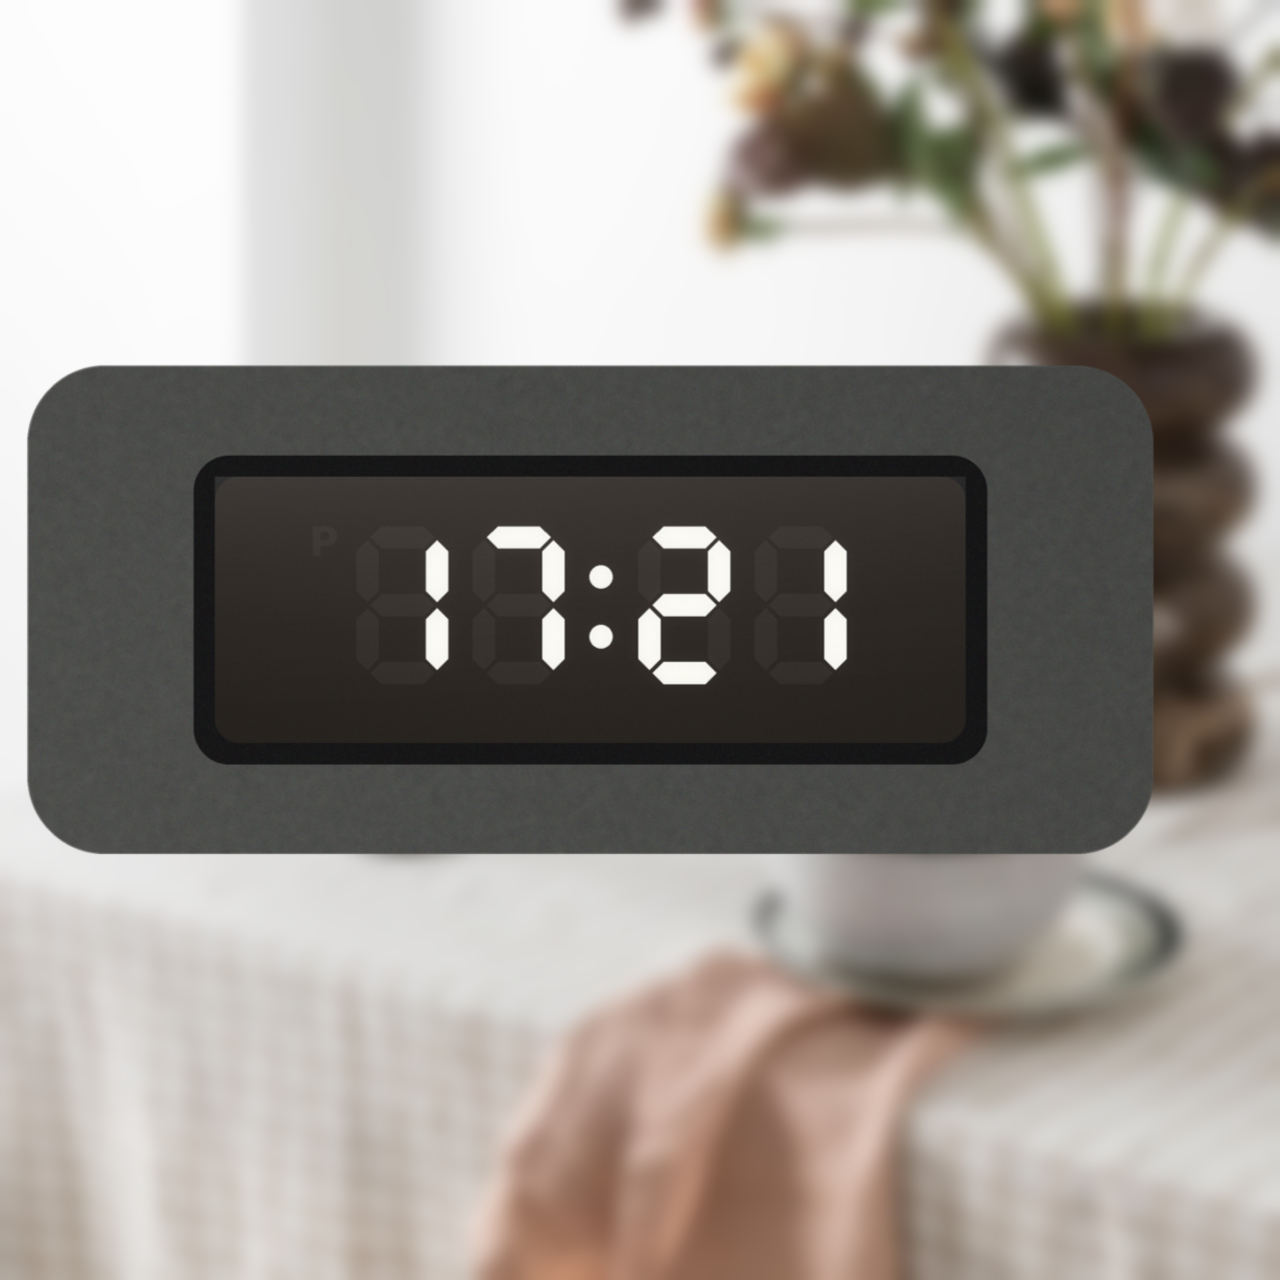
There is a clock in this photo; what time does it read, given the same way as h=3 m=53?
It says h=17 m=21
